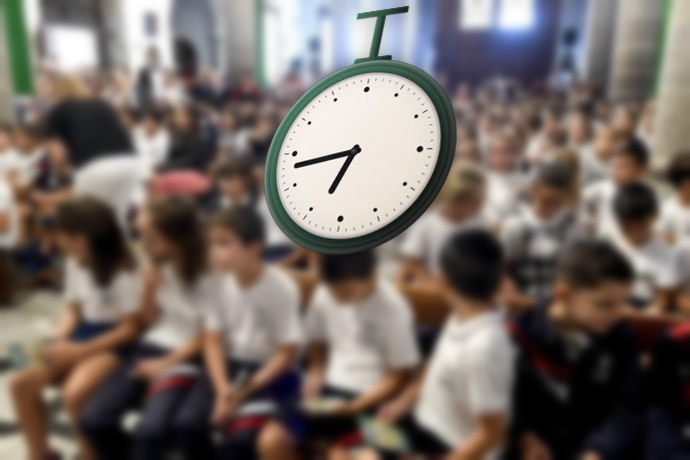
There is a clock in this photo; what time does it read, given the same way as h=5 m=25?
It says h=6 m=43
